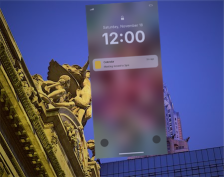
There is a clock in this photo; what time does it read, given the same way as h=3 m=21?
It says h=12 m=0
